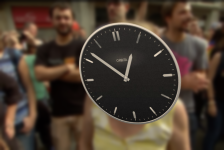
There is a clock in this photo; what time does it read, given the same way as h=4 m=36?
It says h=12 m=52
